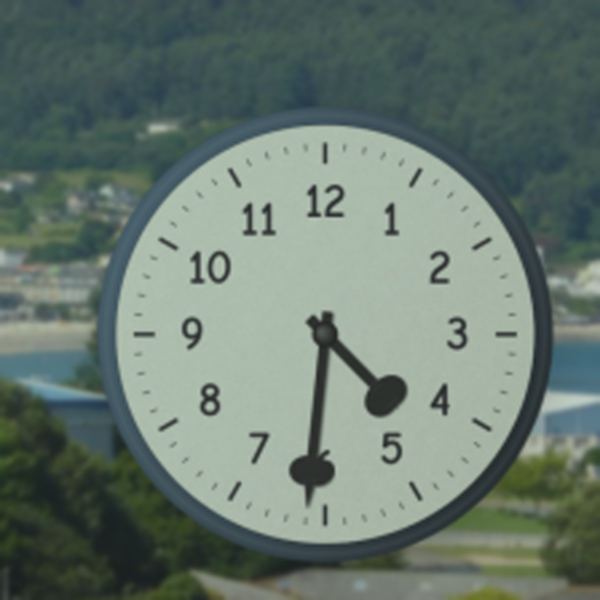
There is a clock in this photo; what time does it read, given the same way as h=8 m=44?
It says h=4 m=31
